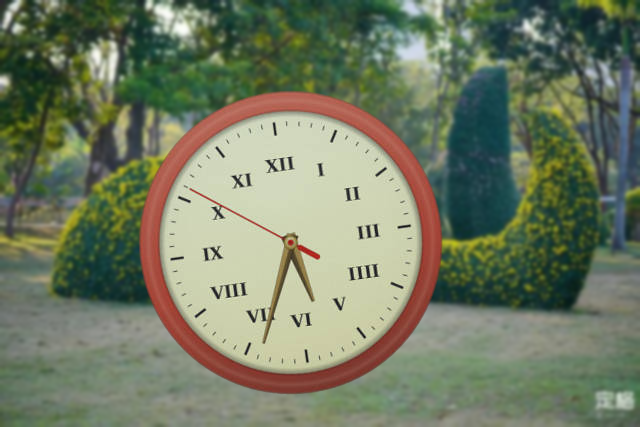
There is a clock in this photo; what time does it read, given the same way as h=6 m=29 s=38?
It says h=5 m=33 s=51
